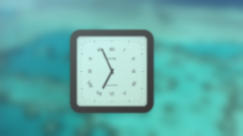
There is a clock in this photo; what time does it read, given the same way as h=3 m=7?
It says h=6 m=56
